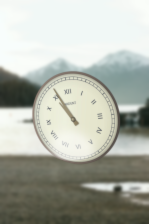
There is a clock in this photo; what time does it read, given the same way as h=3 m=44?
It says h=10 m=56
